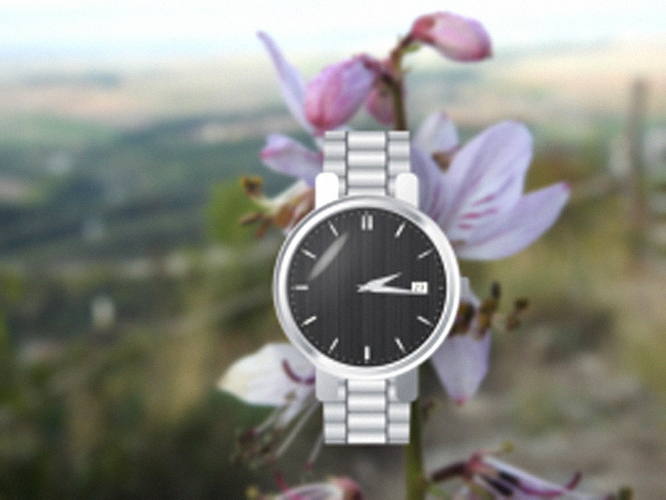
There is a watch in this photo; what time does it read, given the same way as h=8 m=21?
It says h=2 m=16
